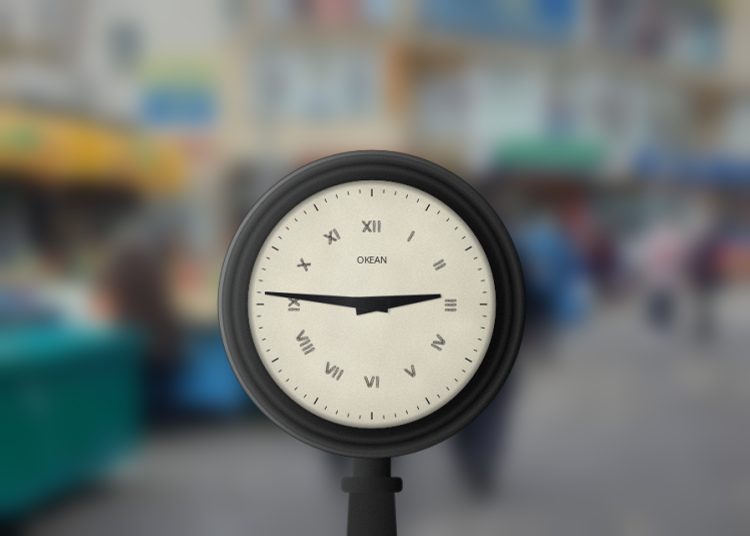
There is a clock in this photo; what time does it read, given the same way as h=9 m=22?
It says h=2 m=46
